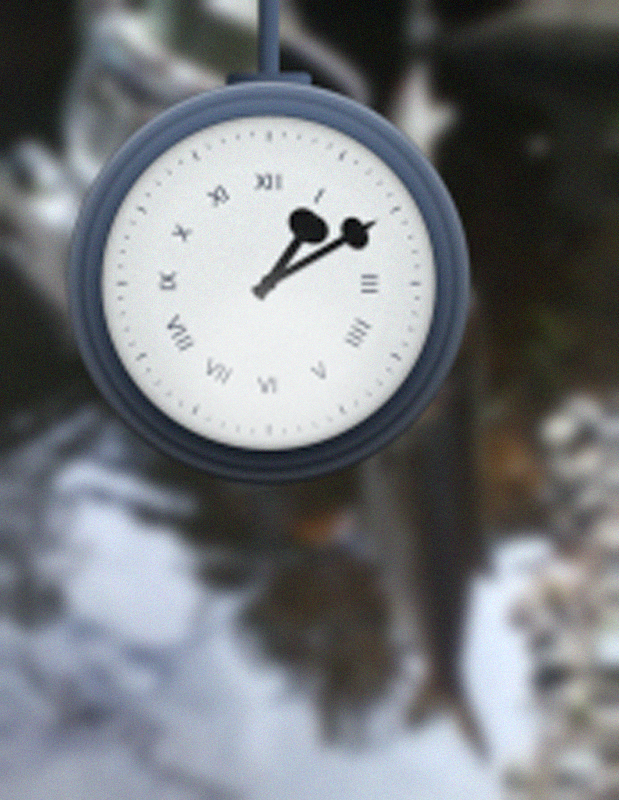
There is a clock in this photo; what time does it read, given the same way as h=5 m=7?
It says h=1 m=10
